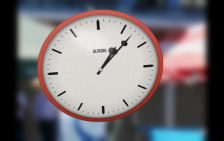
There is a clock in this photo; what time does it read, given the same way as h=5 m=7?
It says h=1 m=7
